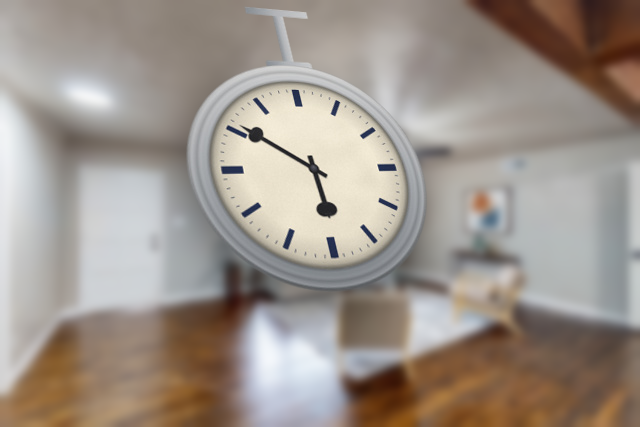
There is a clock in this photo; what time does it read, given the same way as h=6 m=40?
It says h=5 m=51
